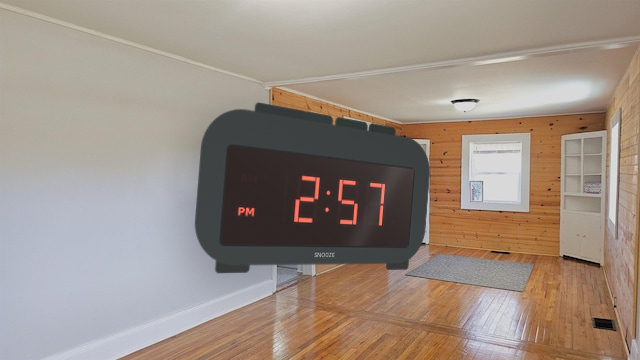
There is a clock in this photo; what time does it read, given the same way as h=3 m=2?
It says h=2 m=57
